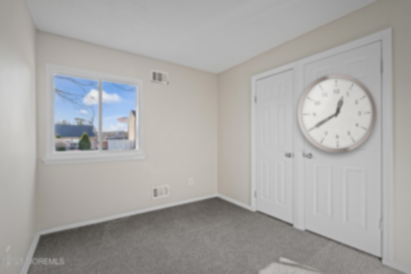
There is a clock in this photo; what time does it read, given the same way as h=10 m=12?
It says h=12 m=40
